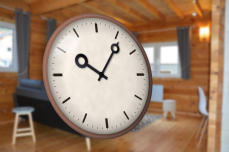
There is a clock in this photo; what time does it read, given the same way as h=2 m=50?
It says h=10 m=6
